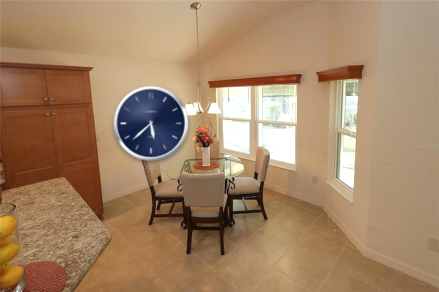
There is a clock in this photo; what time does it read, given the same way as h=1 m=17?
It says h=5 m=38
